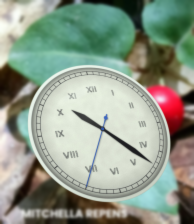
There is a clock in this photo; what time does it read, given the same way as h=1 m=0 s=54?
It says h=10 m=22 s=35
